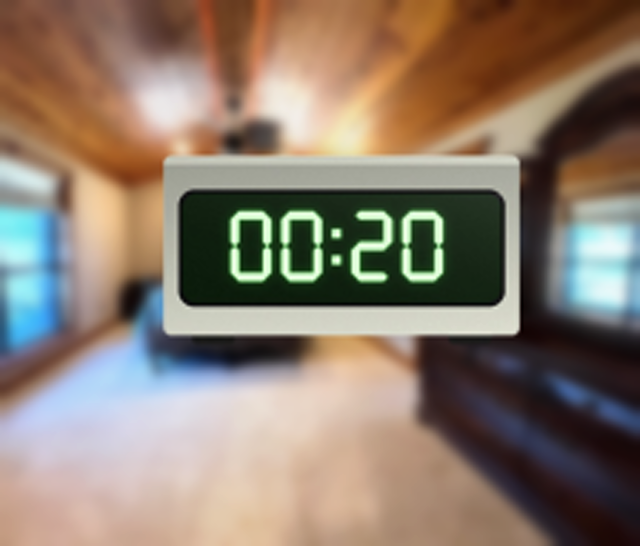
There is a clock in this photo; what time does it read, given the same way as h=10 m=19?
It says h=0 m=20
